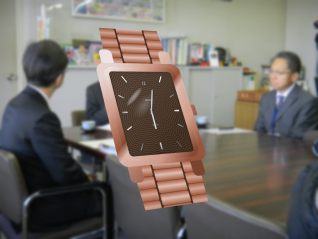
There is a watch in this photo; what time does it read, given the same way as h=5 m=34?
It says h=6 m=3
